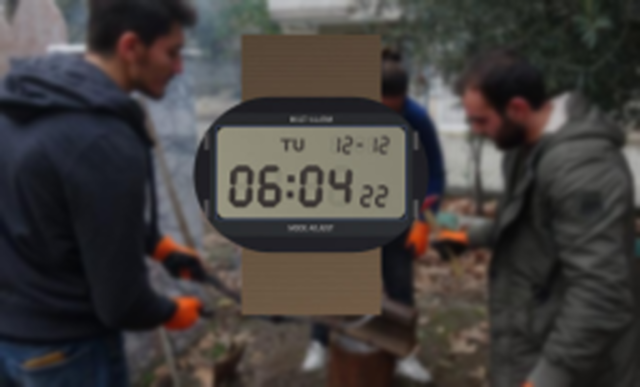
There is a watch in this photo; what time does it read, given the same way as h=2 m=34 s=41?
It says h=6 m=4 s=22
